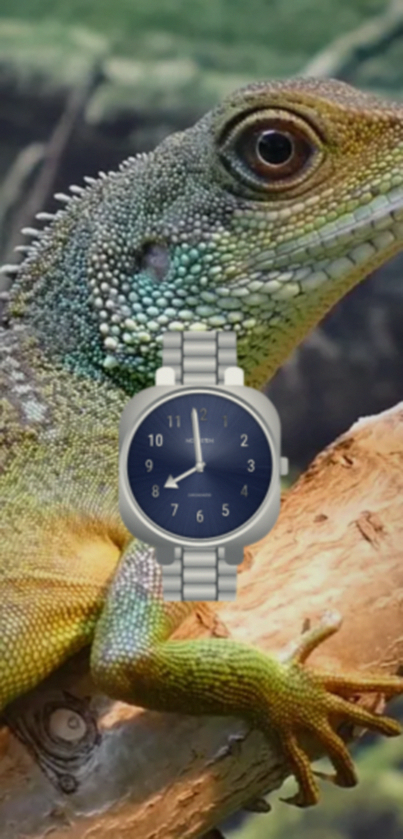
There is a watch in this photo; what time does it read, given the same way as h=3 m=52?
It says h=7 m=59
